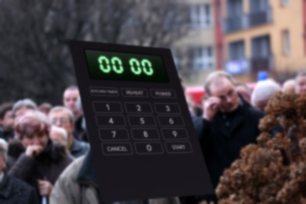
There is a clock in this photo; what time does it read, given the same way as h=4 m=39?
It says h=0 m=0
